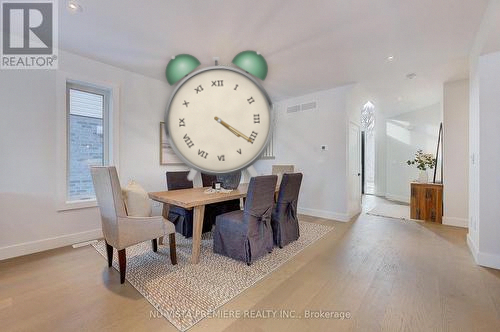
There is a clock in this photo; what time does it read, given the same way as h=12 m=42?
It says h=4 m=21
